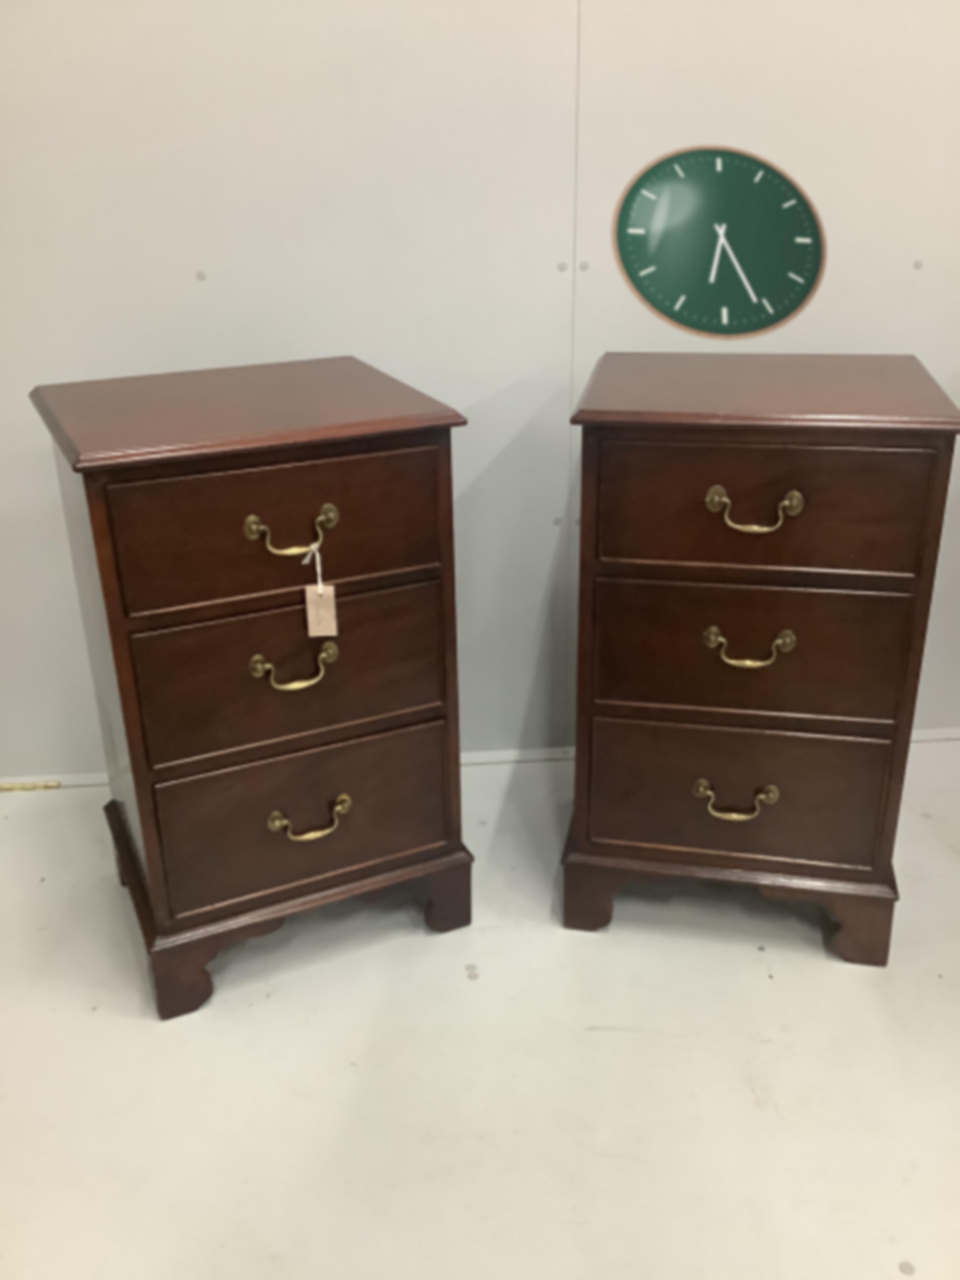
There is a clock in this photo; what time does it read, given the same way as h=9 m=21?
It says h=6 m=26
